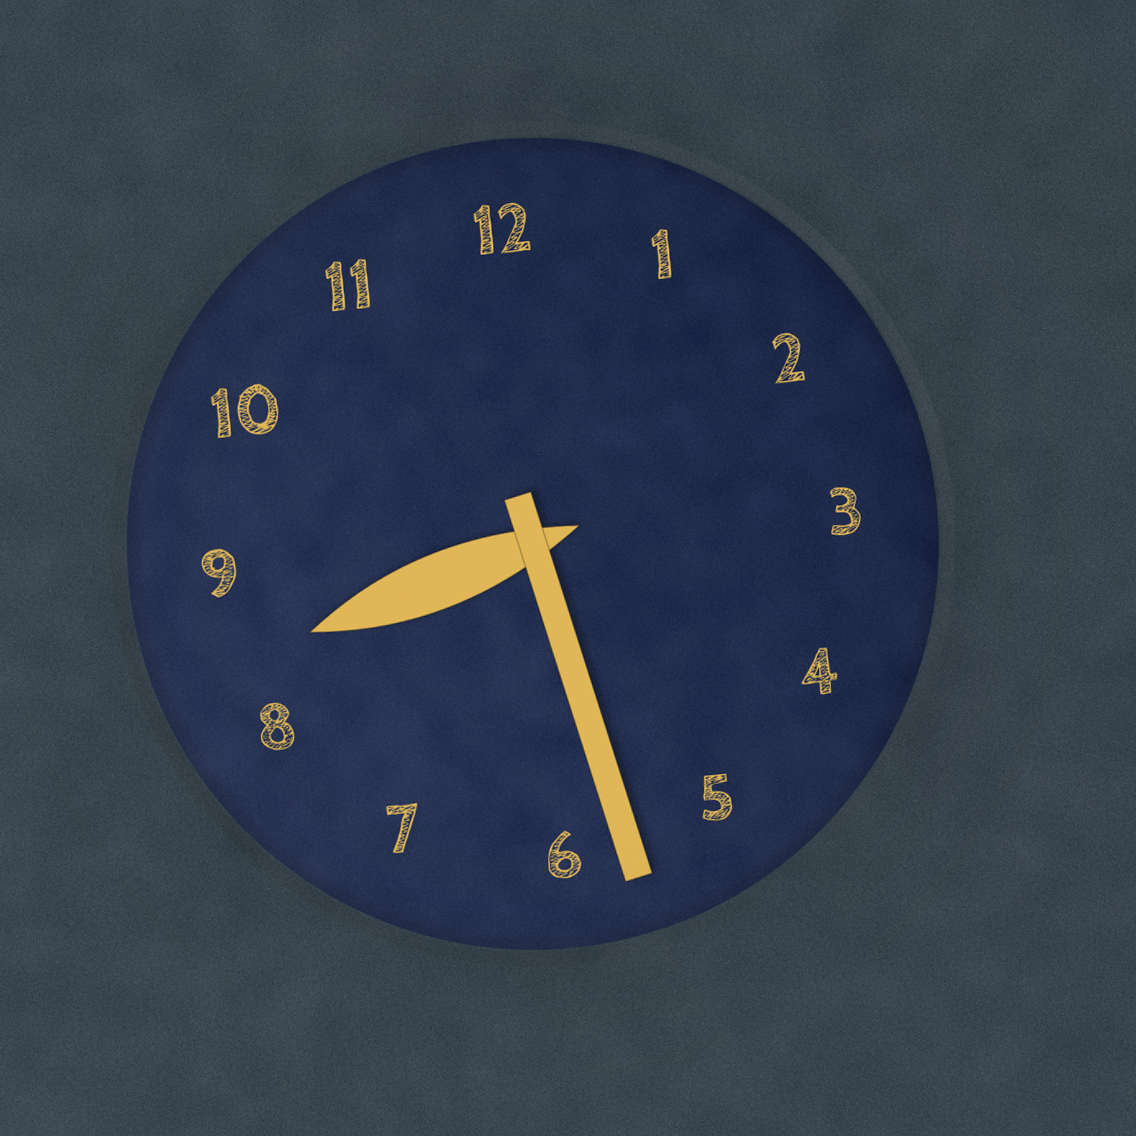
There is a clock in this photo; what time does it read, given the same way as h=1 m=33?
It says h=8 m=28
